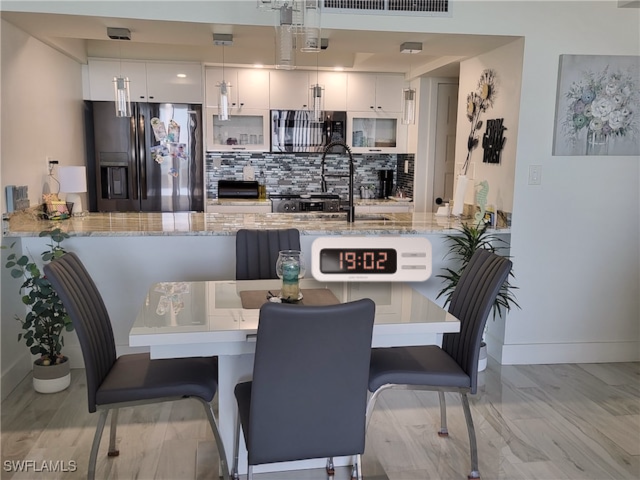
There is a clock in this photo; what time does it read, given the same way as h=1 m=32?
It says h=19 m=2
